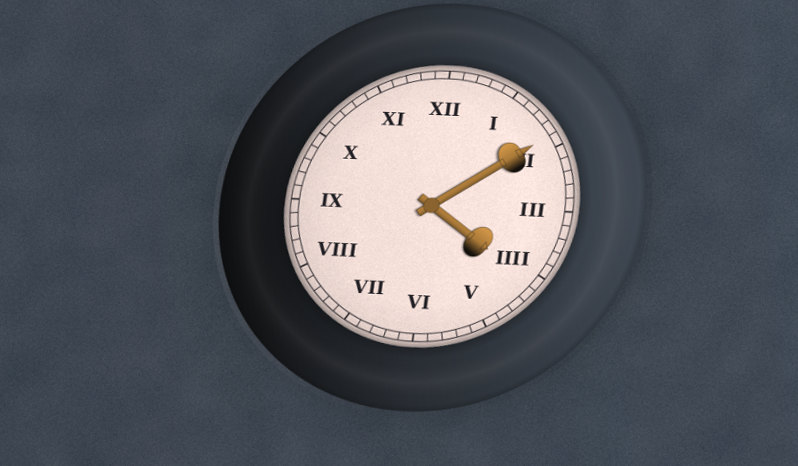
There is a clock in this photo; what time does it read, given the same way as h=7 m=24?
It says h=4 m=9
